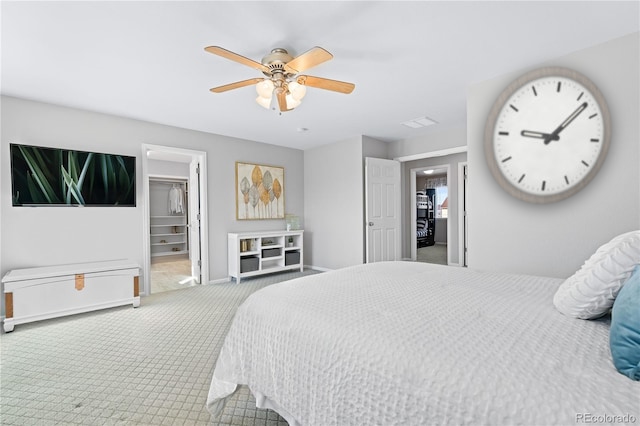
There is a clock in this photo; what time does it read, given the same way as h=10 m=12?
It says h=9 m=7
